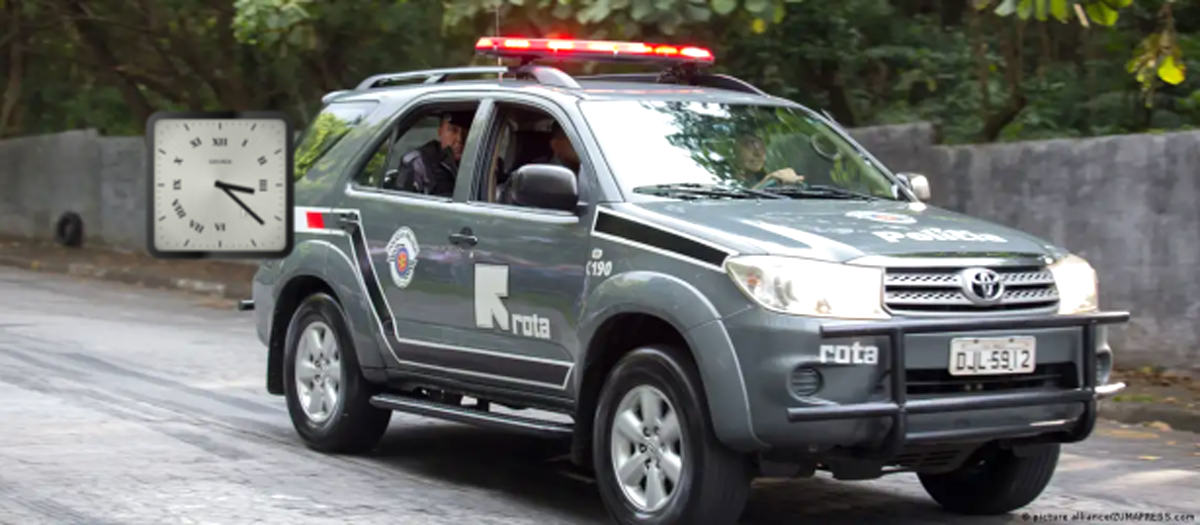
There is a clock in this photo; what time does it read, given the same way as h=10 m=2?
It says h=3 m=22
